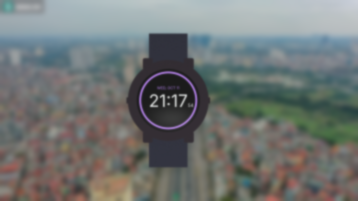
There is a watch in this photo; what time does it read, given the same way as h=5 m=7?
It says h=21 m=17
